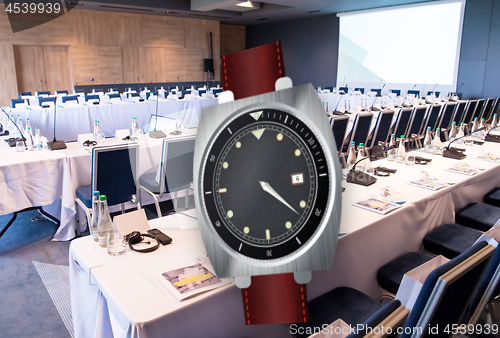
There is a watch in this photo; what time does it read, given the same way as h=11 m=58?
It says h=4 m=22
